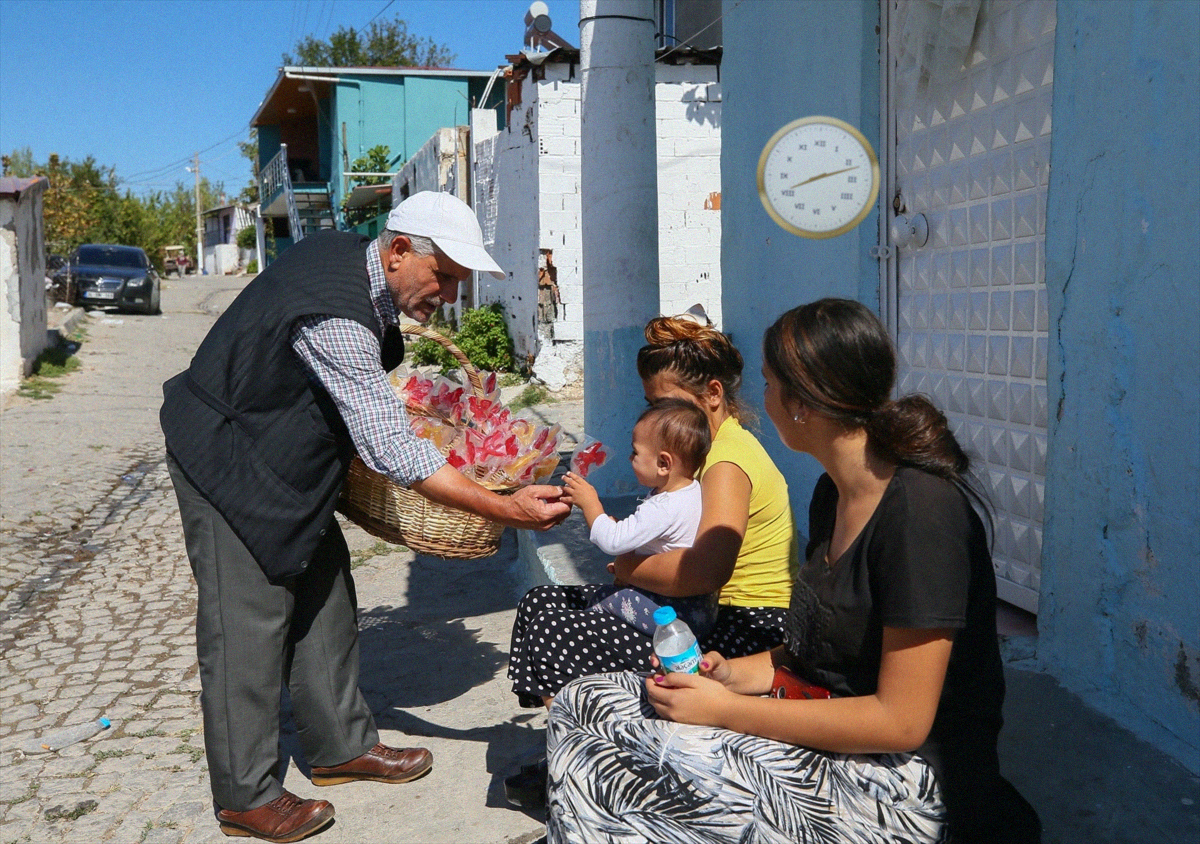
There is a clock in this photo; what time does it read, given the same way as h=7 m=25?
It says h=8 m=12
